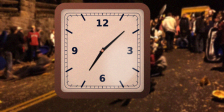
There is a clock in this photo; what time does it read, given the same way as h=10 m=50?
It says h=7 m=8
